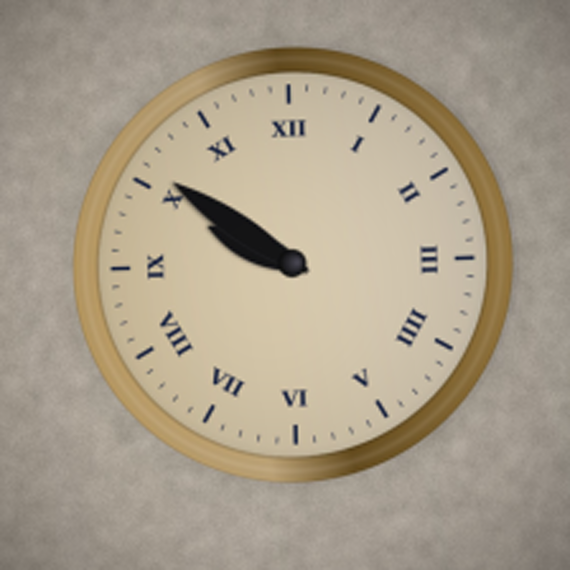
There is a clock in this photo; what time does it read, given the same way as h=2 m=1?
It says h=9 m=51
